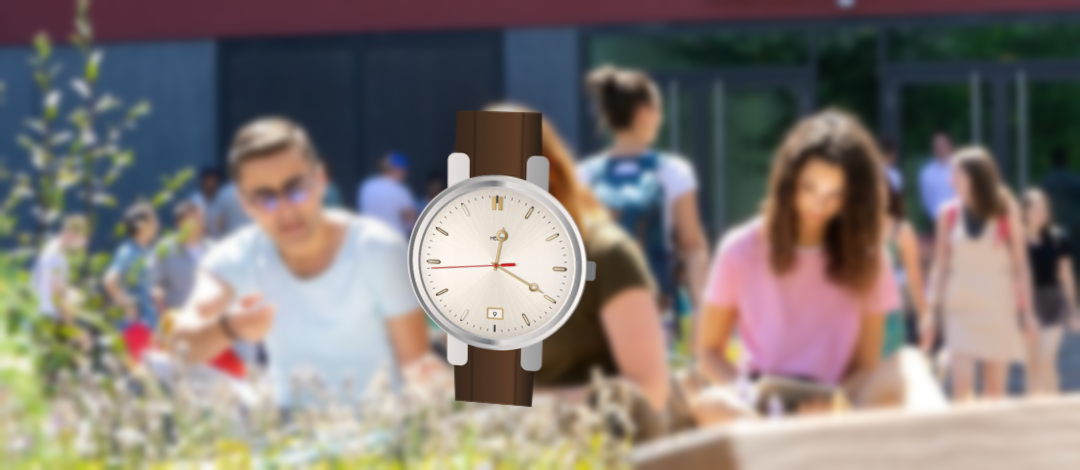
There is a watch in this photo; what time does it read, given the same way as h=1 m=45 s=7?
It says h=12 m=19 s=44
